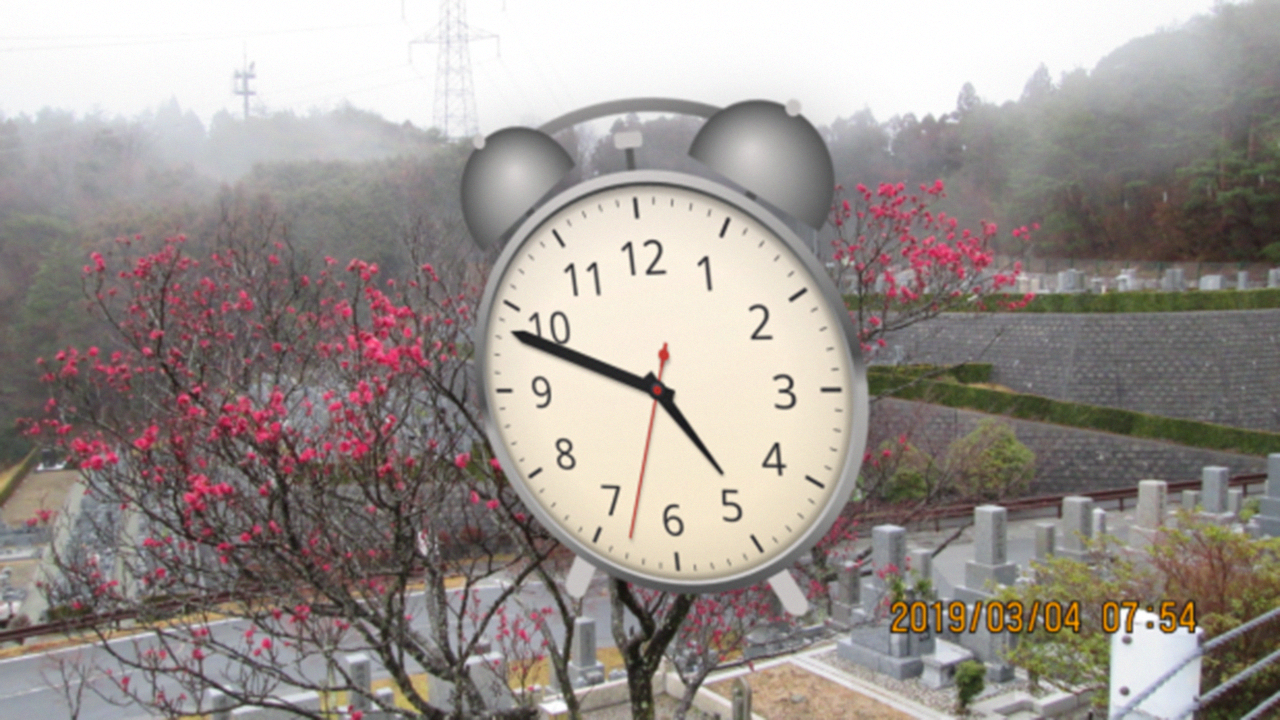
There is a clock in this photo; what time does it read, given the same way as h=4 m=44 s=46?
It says h=4 m=48 s=33
